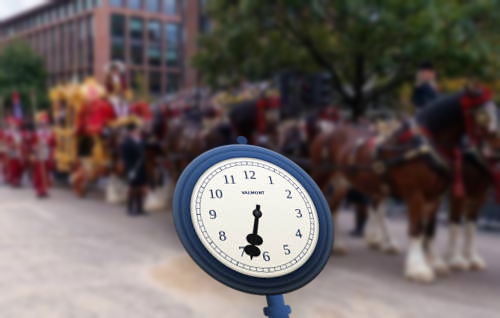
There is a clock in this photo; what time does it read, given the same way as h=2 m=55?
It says h=6 m=33
